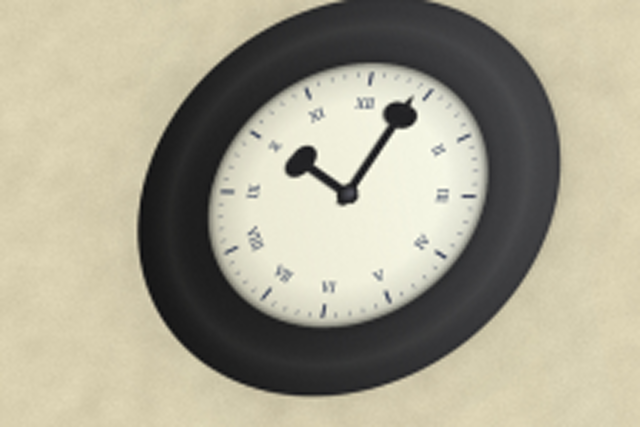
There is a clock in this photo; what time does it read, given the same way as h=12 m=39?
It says h=10 m=4
